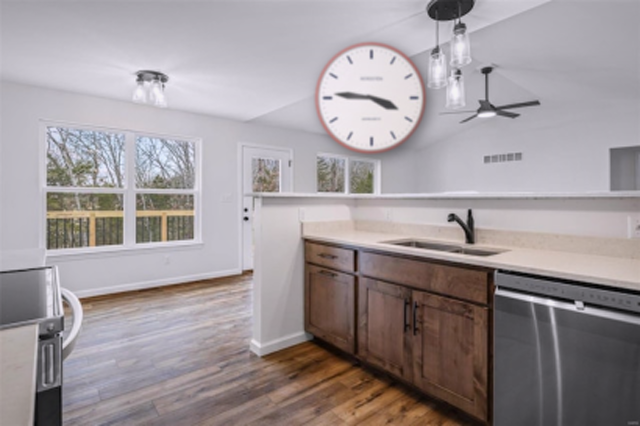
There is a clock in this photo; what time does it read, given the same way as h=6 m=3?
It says h=3 m=46
